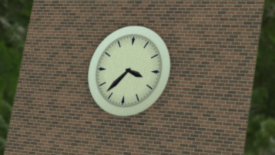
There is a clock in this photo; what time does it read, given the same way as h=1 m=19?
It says h=3 m=37
